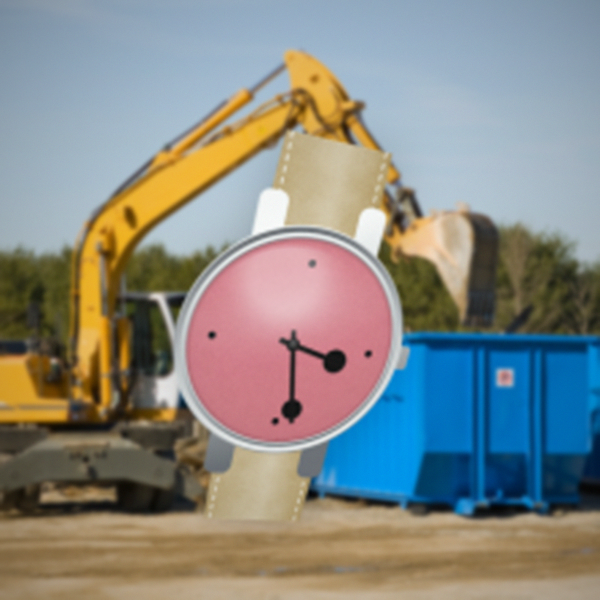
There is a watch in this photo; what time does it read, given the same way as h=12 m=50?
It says h=3 m=28
